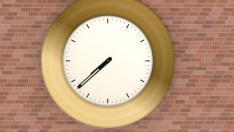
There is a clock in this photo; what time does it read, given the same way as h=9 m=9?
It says h=7 m=38
